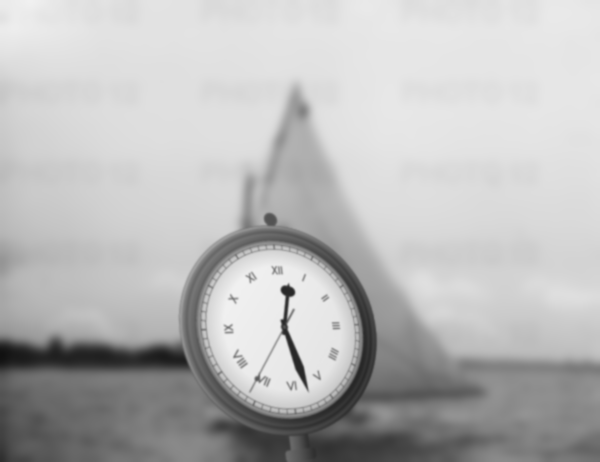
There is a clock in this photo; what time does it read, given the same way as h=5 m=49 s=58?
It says h=12 m=27 s=36
